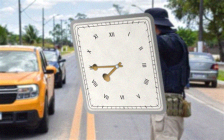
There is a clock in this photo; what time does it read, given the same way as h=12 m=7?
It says h=7 m=45
